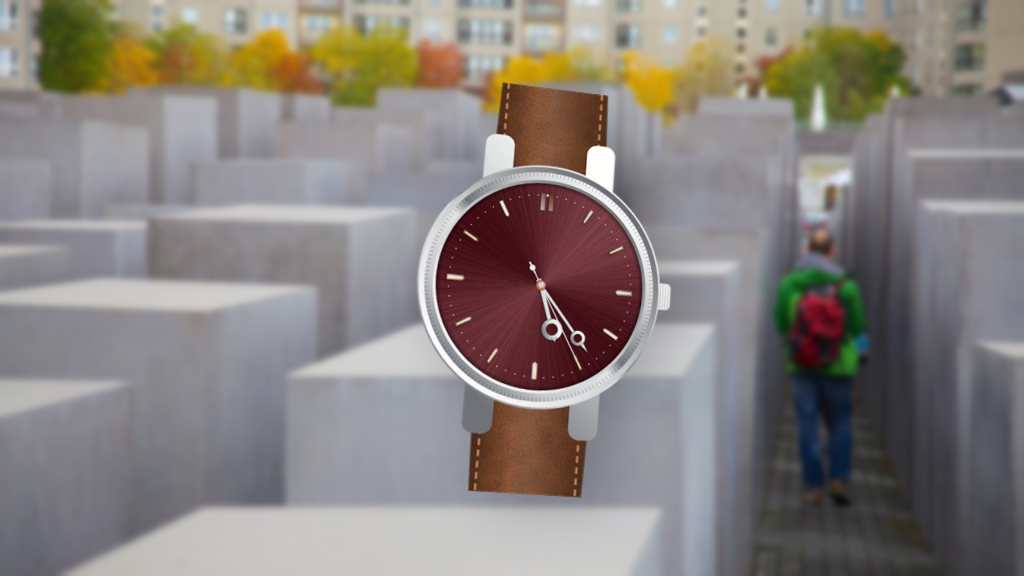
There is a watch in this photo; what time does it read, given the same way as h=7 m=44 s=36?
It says h=5 m=23 s=25
